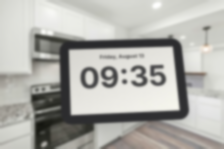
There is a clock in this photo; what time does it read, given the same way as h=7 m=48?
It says h=9 m=35
